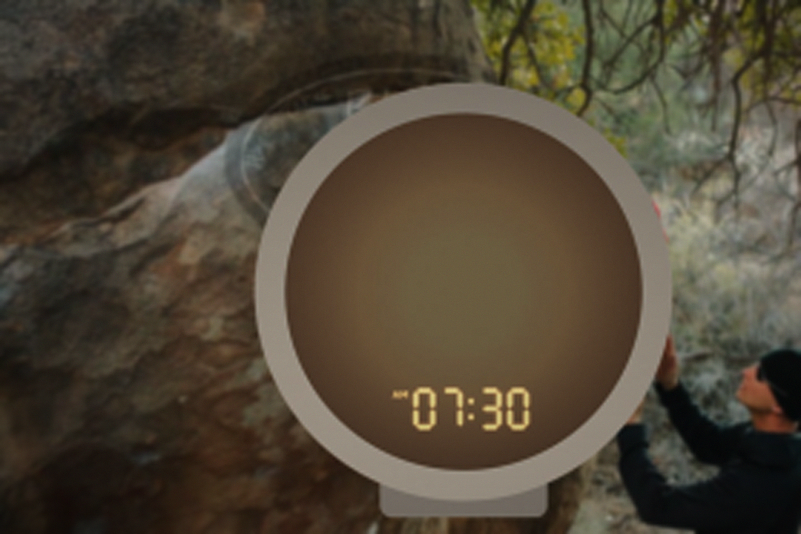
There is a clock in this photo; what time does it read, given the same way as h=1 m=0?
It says h=7 m=30
